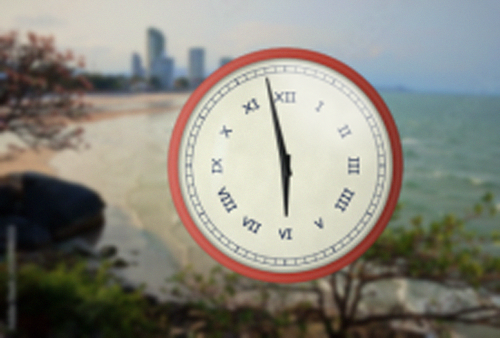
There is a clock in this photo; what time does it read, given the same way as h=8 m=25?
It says h=5 m=58
